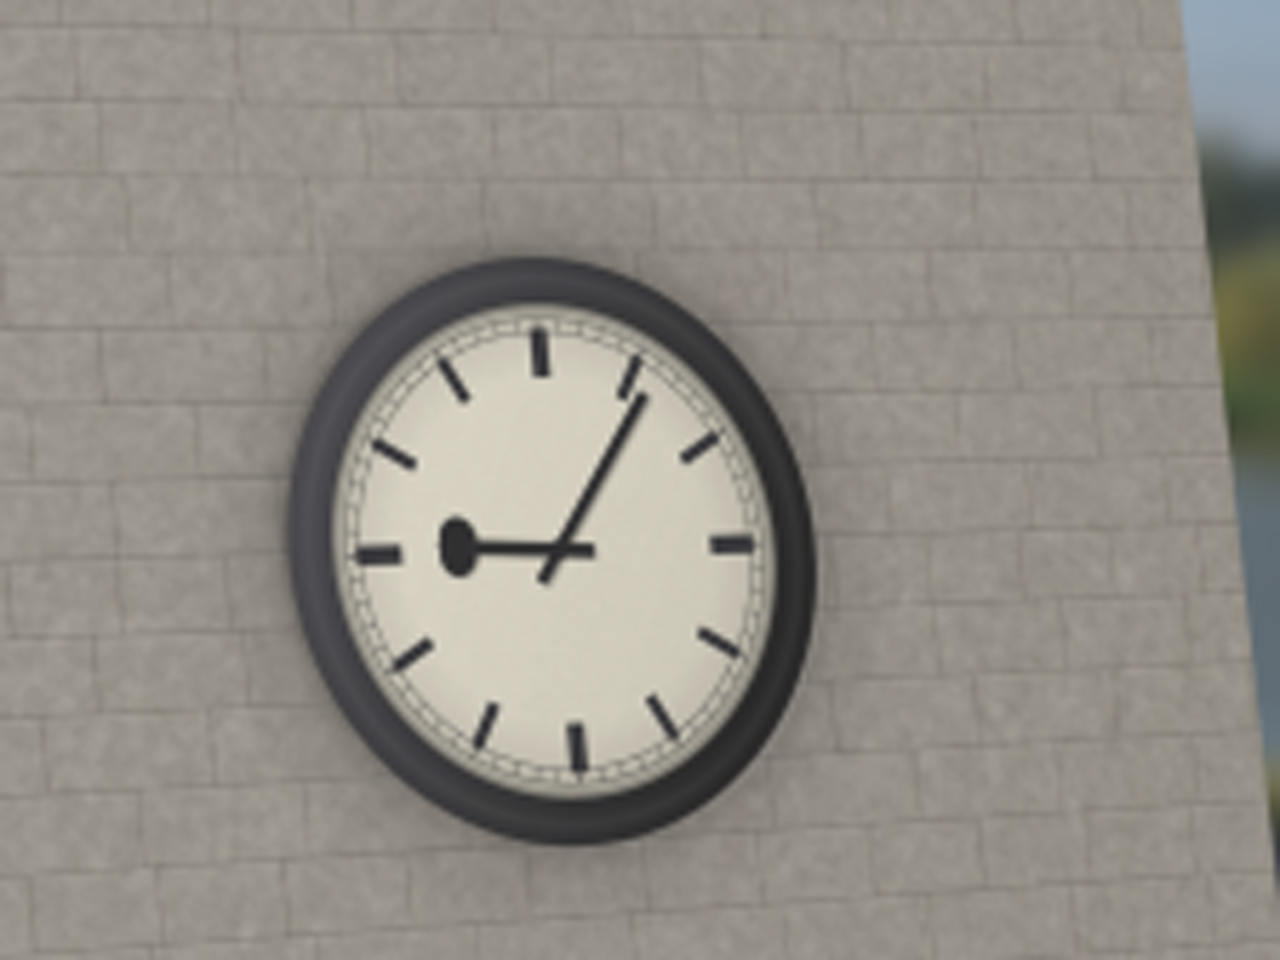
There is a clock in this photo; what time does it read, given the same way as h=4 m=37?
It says h=9 m=6
